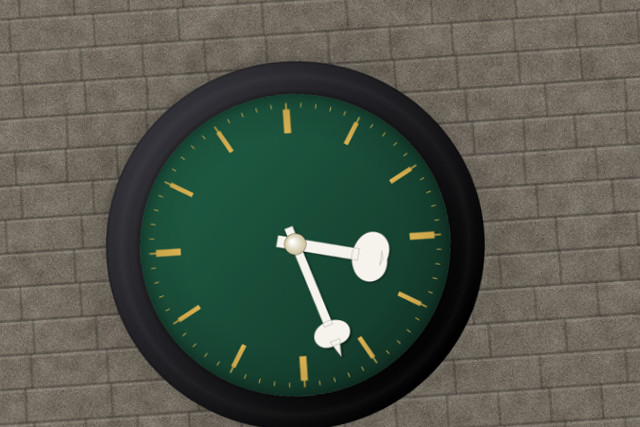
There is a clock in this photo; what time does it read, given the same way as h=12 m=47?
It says h=3 m=27
